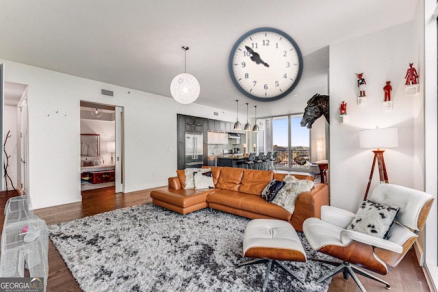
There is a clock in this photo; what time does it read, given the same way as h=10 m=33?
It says h=9 m=52
